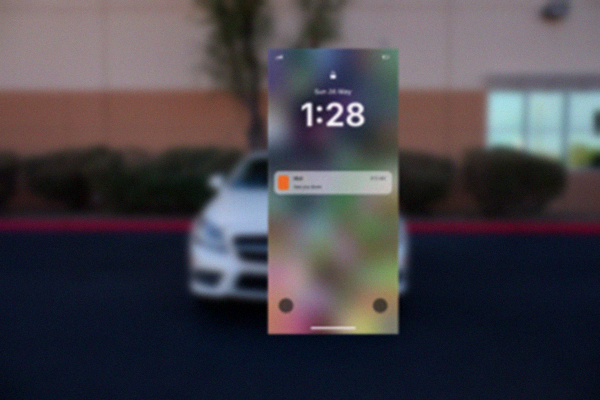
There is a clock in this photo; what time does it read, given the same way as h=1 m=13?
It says h=1 m=28
